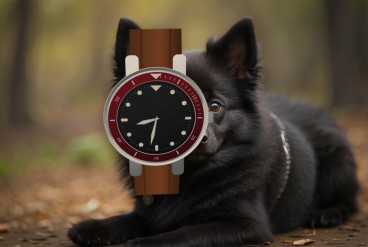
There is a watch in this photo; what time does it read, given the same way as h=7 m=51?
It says h=8 m=32
